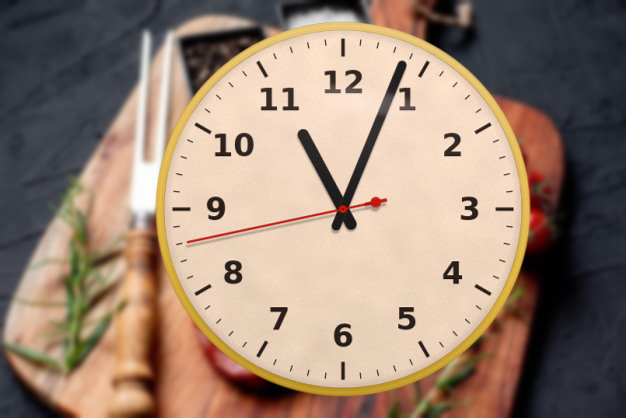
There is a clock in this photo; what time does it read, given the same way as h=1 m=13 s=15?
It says h=11 m=3 s=43
